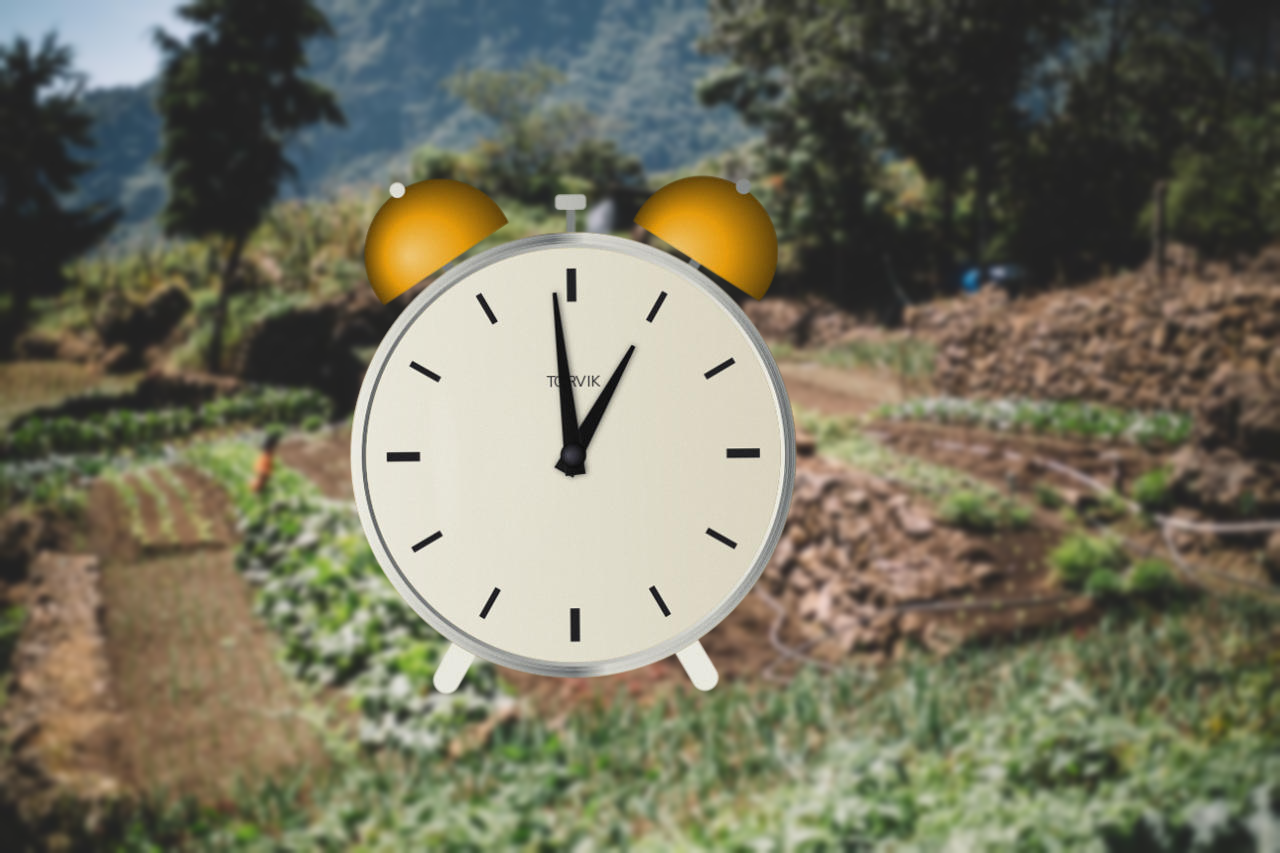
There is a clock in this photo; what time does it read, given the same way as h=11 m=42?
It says h=12 m=59
